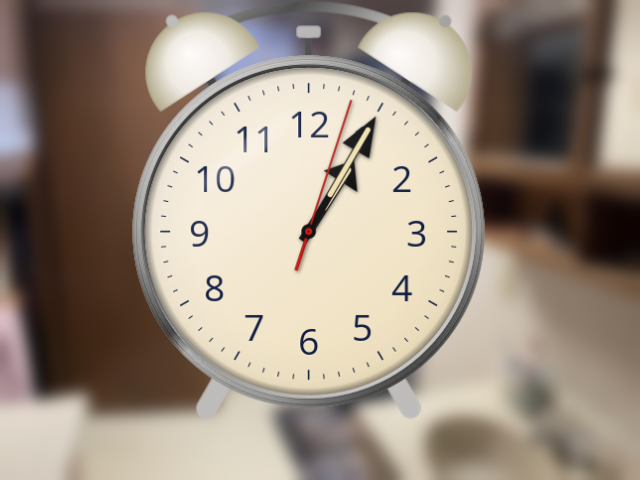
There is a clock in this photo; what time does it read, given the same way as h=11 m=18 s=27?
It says h=1 m=5 s=3
